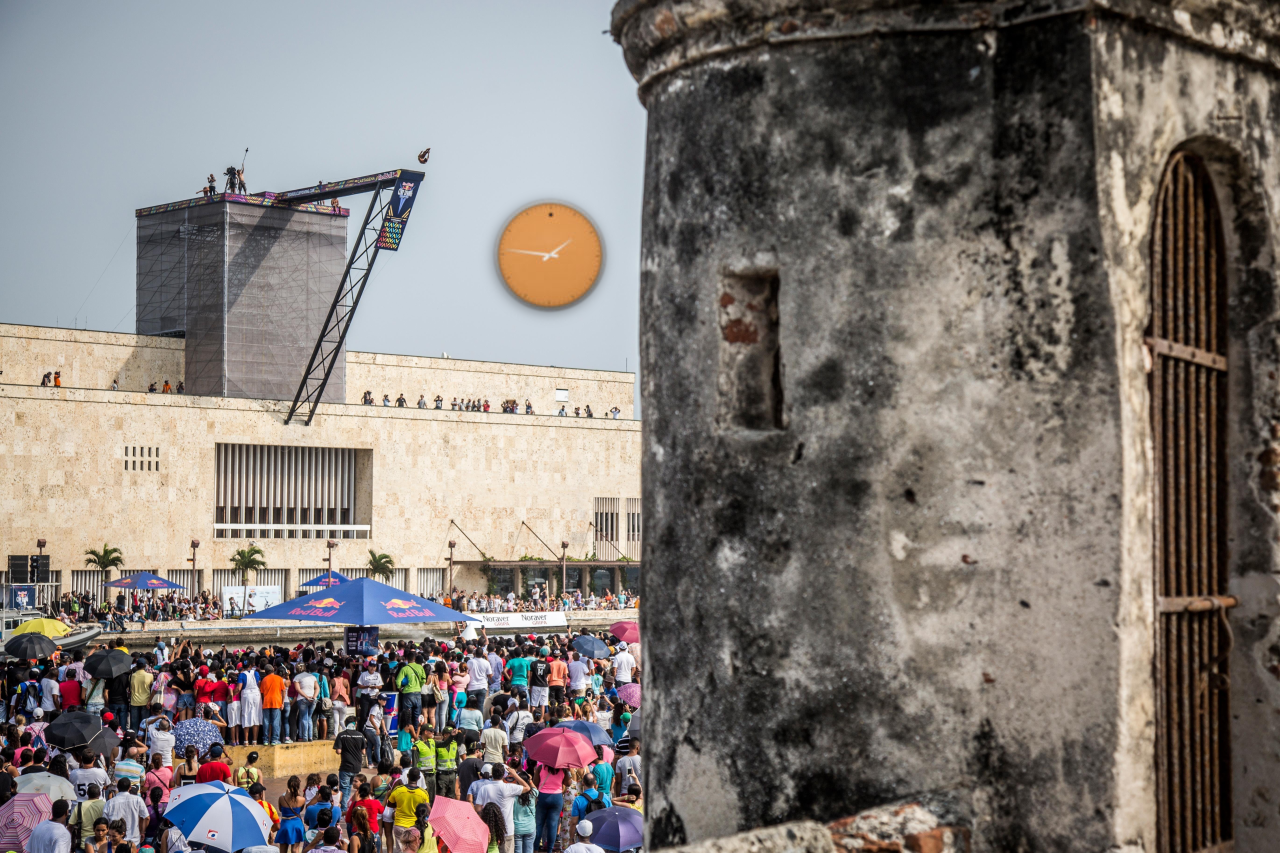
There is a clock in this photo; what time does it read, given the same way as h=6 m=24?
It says h=1 m=46
